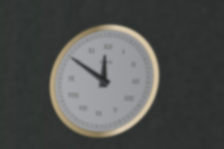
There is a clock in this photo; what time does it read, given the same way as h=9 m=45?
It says h=11 m=50
